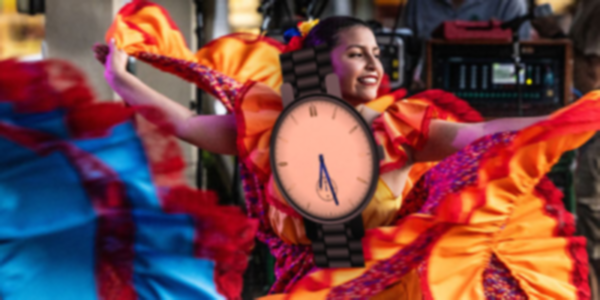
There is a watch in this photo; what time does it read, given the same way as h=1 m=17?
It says h=6 m=28
